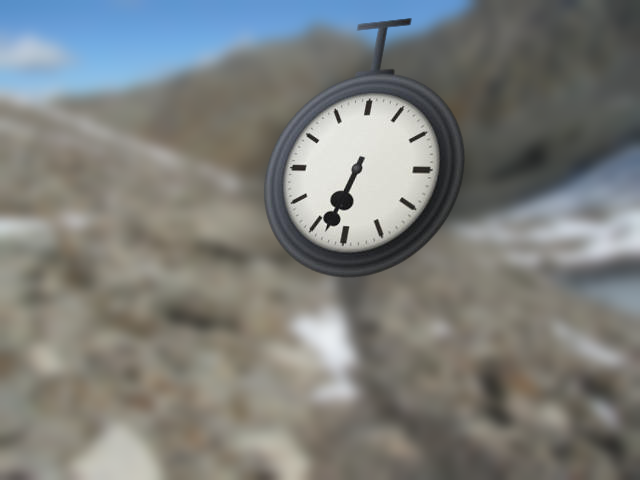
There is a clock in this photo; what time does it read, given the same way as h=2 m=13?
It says h=6 m=33
